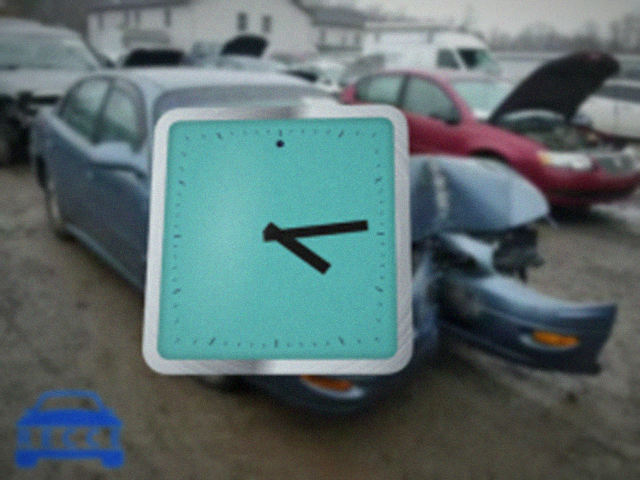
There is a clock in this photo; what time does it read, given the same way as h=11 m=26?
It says h=4 m=14
